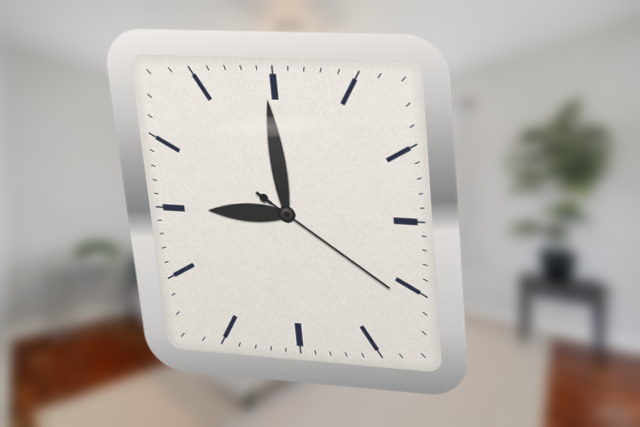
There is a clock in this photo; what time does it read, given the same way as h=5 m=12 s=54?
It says h=8 m=59 s=21
